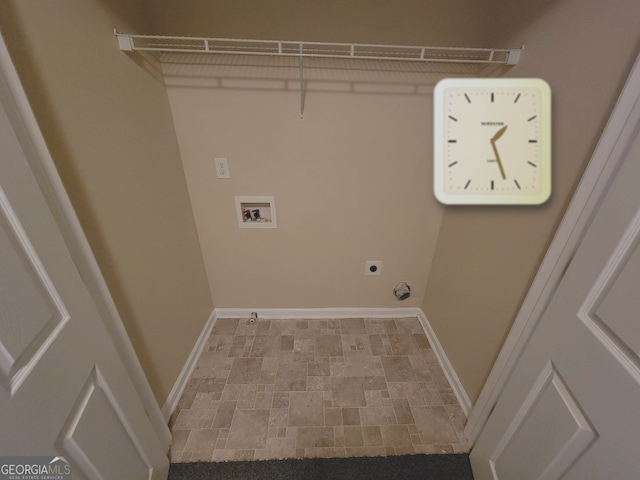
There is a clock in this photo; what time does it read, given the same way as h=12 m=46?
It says h=1 m=27
